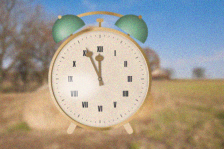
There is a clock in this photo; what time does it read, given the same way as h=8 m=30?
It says h=11 m=56
